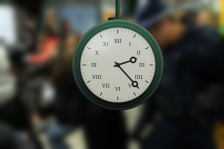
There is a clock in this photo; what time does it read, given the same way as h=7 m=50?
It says h=2 m=23
